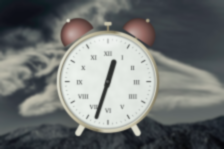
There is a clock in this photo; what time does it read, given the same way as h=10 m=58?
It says h=12 m=33
